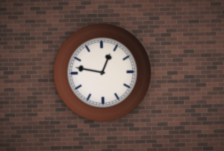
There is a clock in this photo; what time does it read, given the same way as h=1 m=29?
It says h=12 m=47
